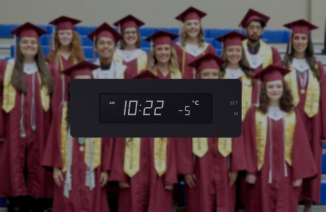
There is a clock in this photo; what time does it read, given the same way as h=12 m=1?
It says h=10 m=22
